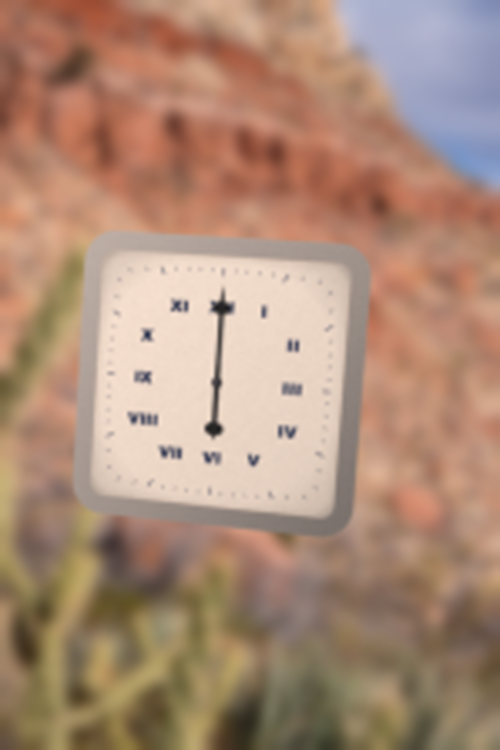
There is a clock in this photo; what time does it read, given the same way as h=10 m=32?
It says h=6 m=0
